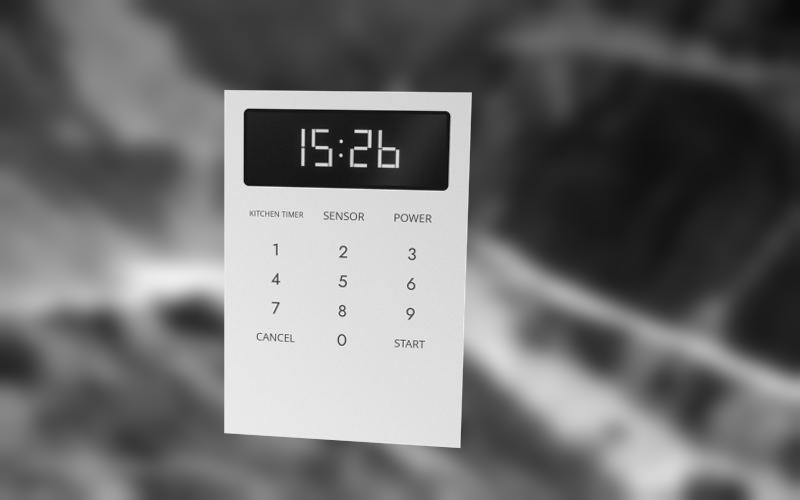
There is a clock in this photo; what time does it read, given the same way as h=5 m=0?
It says h=15 m=26
